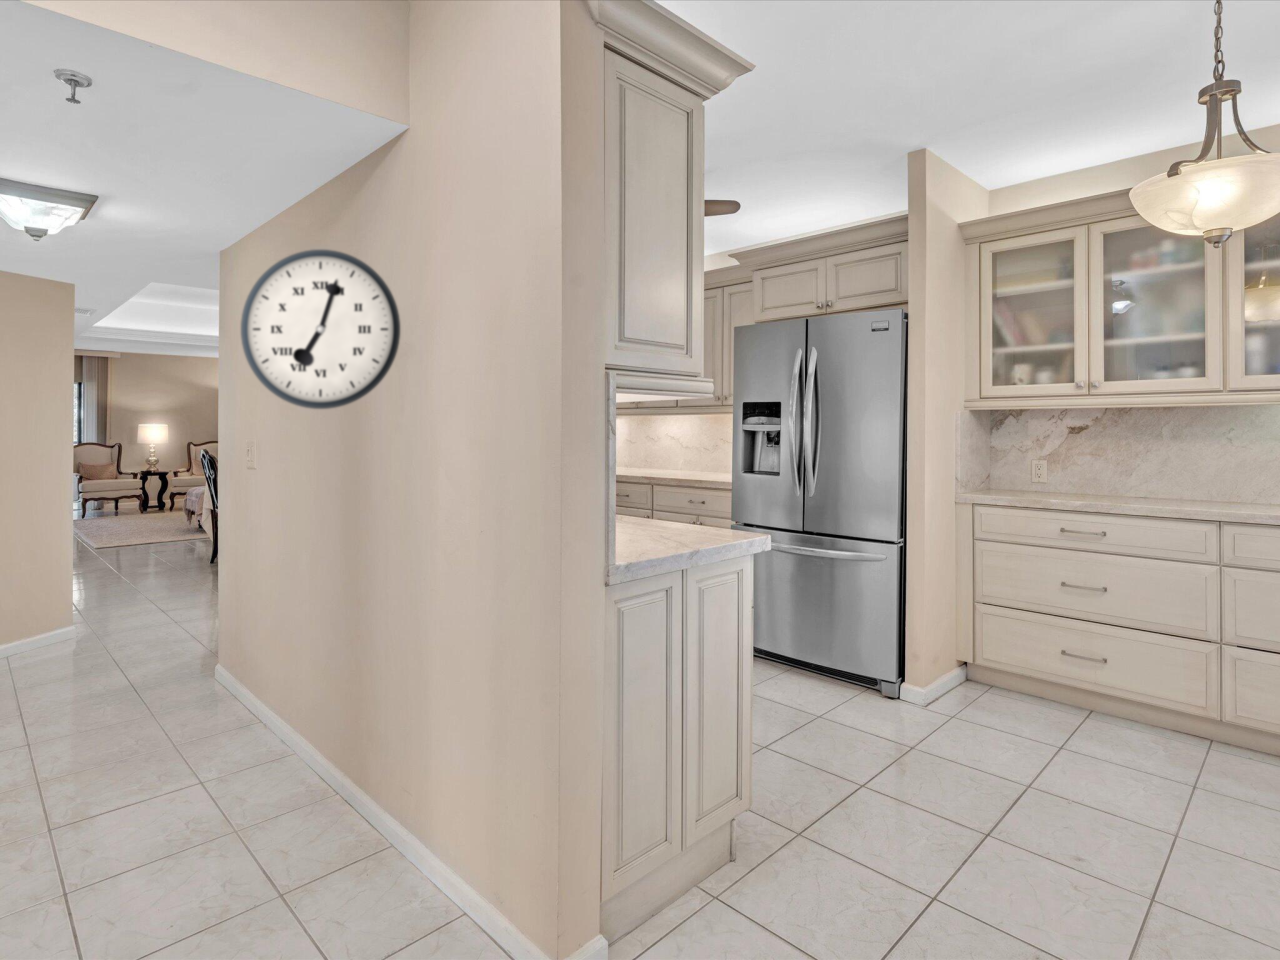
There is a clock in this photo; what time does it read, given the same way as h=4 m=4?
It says h=7 m=3
